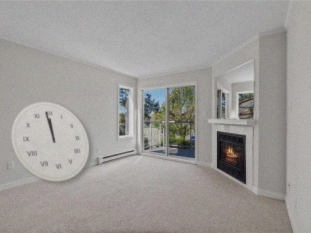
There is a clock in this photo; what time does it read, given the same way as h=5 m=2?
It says h=11 m=59
